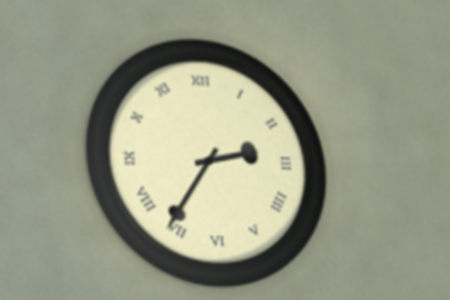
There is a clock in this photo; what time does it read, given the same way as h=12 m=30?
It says h=2 m=36
